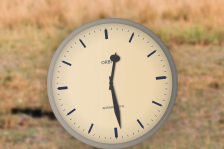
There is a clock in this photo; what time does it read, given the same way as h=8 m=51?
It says h=12 m=29
